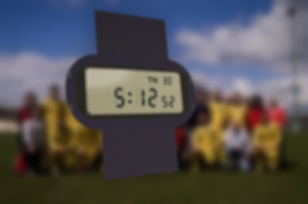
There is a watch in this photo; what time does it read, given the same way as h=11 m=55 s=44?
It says h=5 m=12 s=52
